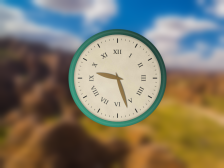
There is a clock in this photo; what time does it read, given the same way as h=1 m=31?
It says h=9 m=27
